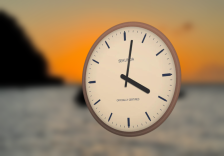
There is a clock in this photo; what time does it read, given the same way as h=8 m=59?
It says h=4 m=2
